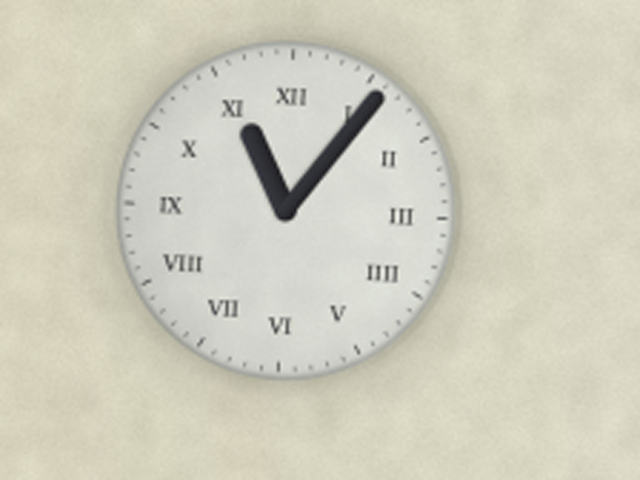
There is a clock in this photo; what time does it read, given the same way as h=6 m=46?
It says h=11 m=6
